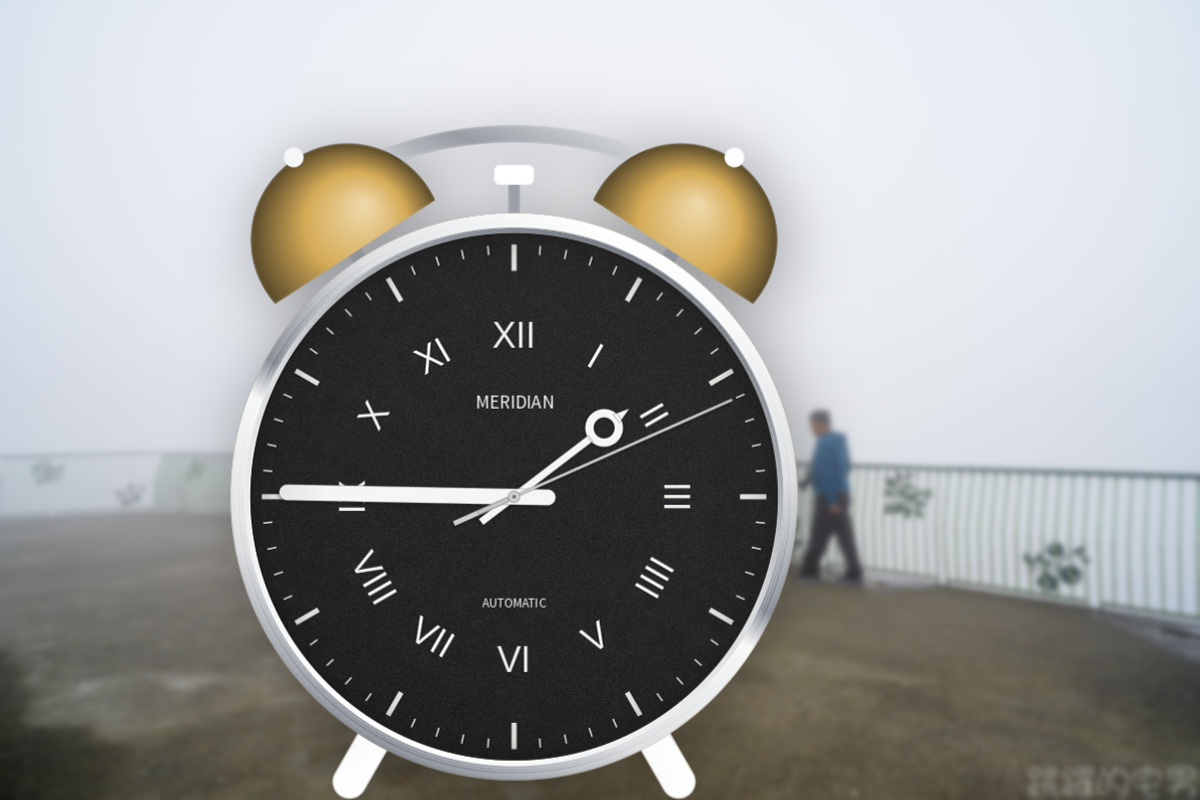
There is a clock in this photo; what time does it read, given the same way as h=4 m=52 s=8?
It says h=1 m=45 s=11
